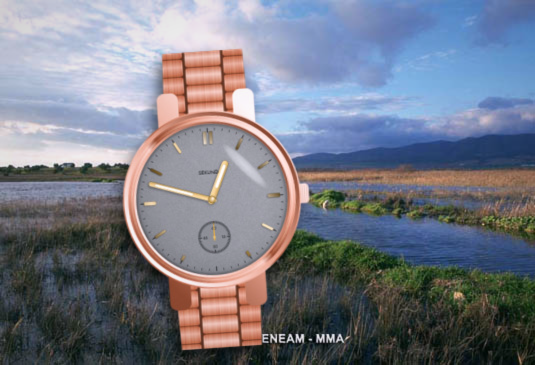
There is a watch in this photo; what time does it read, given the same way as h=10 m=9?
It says h=12 m=48
